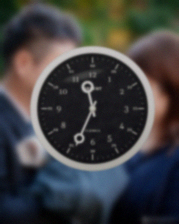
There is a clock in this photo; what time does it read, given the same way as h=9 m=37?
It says h=11 m=34
